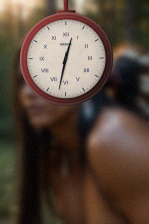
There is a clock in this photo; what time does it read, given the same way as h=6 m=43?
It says h=12 m=32
